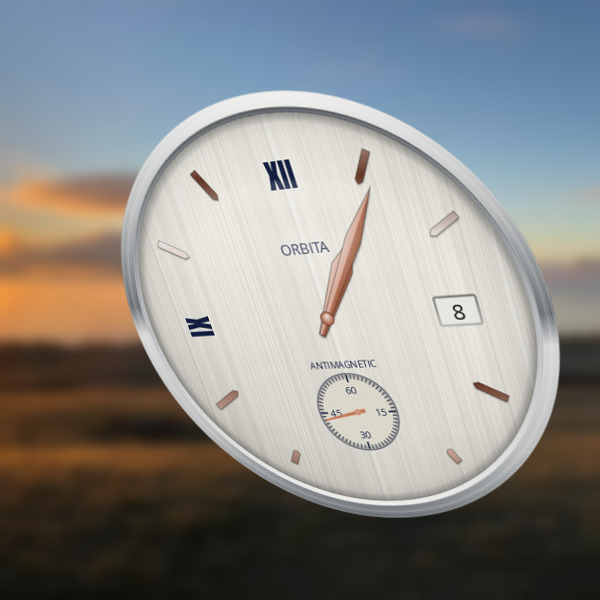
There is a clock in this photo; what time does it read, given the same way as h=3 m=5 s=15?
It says h=1 m=5 s=43
